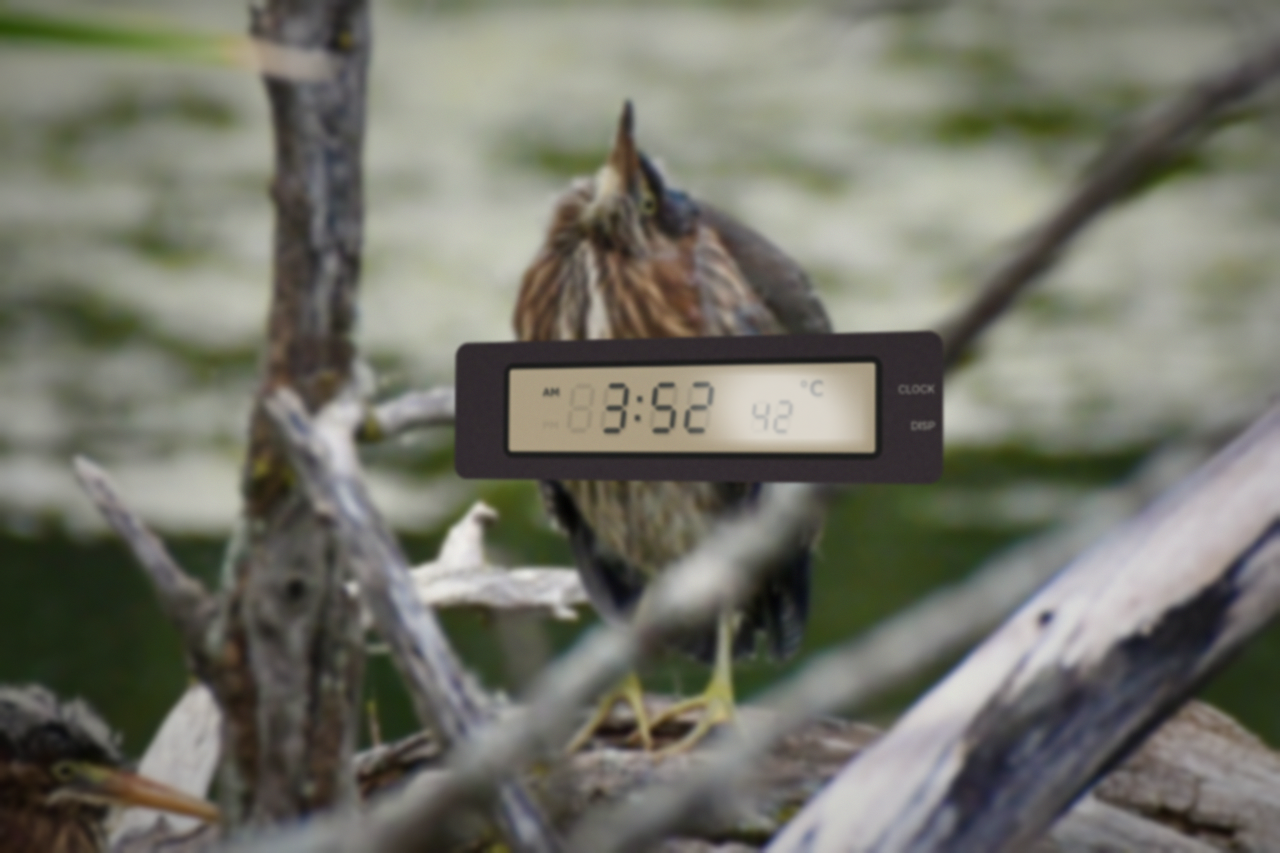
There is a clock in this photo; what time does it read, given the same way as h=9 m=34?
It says h=3 m=52
